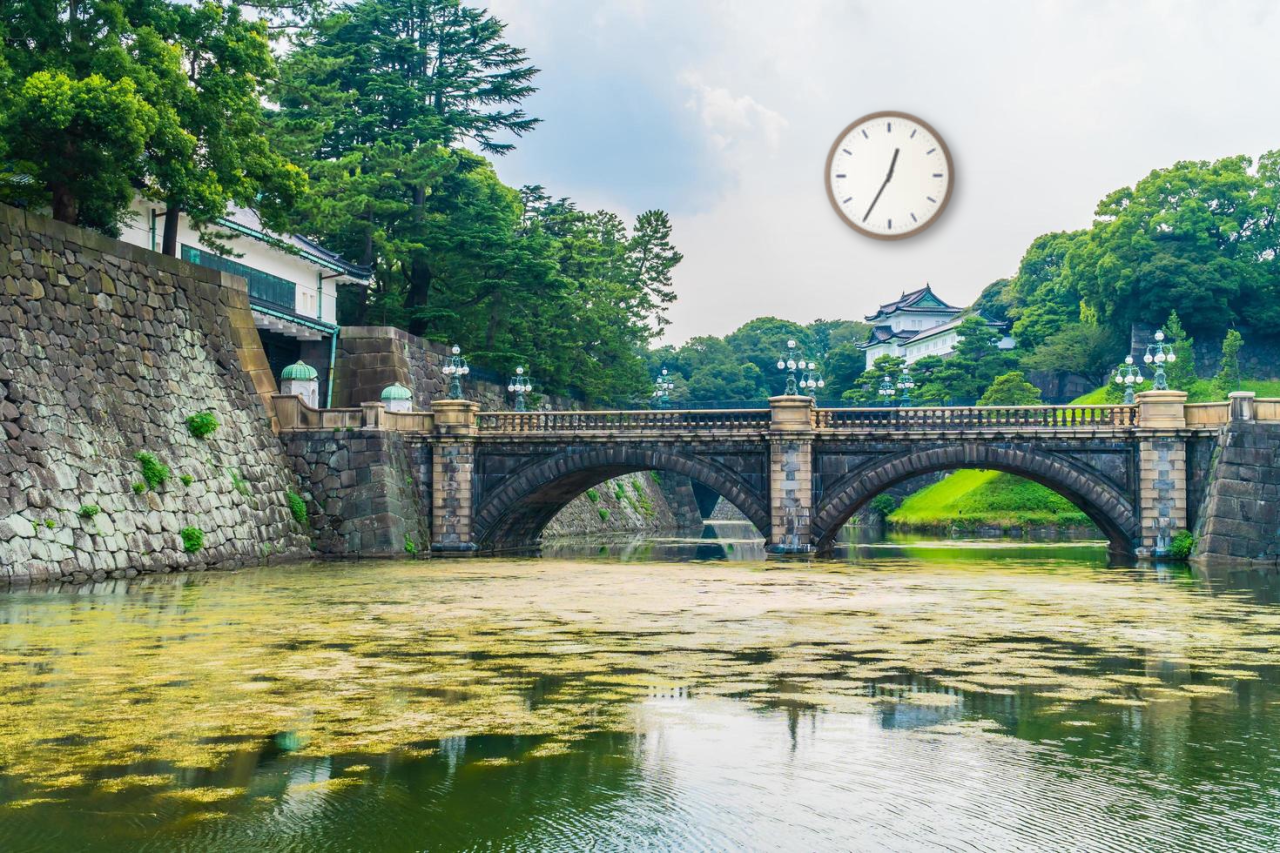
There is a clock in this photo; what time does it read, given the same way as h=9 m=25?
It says h=12 m=35
